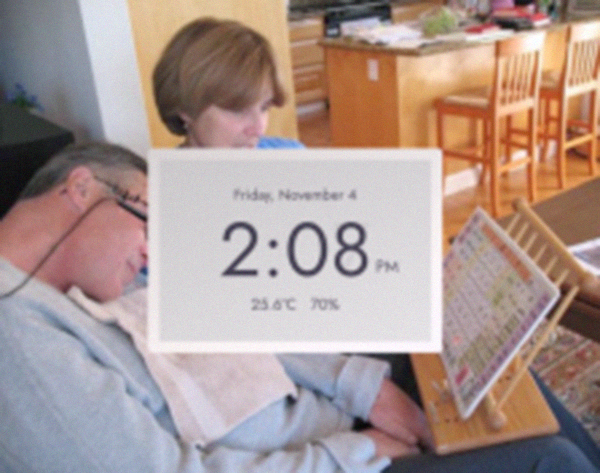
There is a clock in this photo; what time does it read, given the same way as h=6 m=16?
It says h=2 m=8
